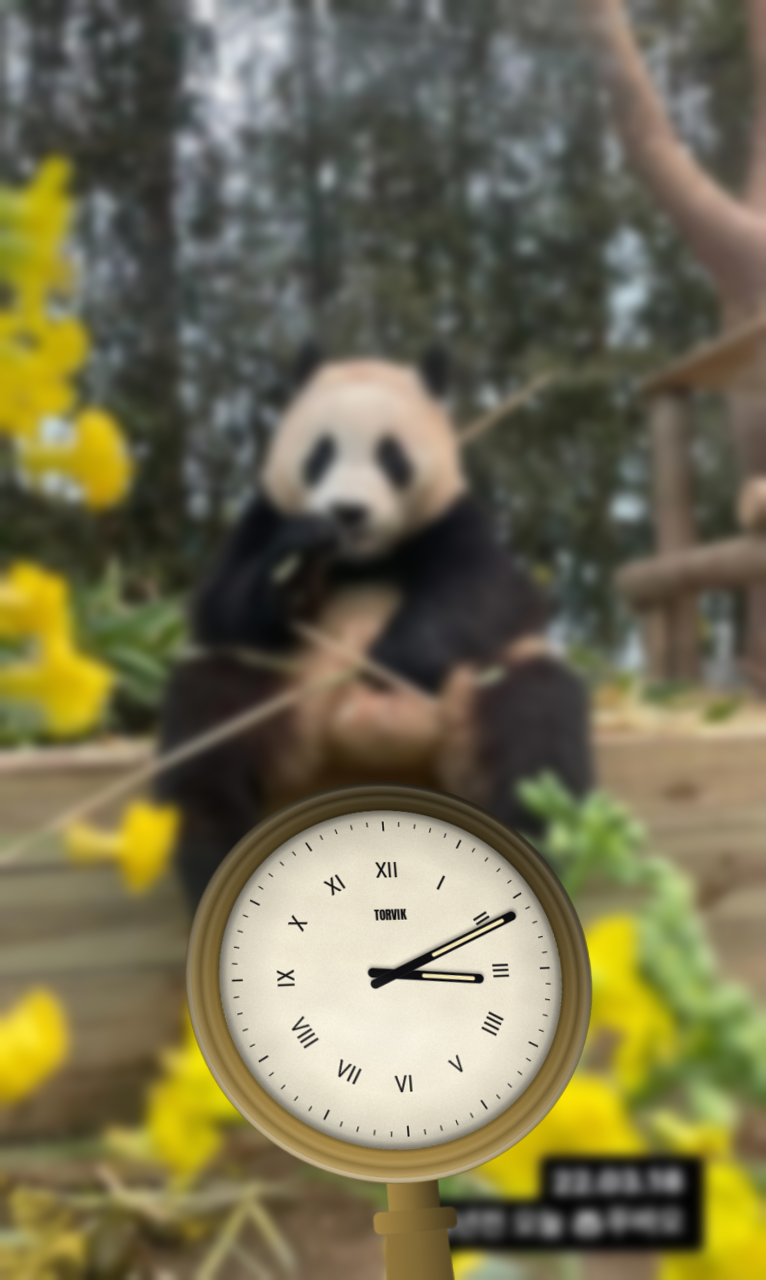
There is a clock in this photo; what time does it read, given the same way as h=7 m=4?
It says h=3 m=11
